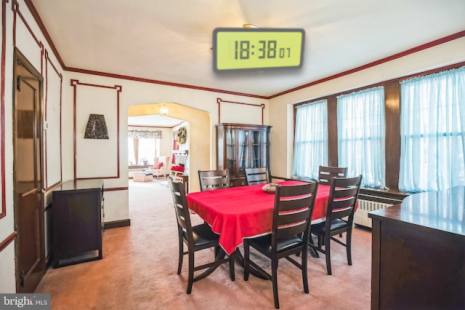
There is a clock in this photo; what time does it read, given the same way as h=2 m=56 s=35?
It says h=18 m=38 s=7
